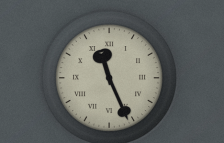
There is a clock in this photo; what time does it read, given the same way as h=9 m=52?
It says h=11 m=26
